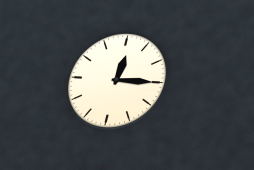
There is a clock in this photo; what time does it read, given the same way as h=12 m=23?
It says h=12 m=15
